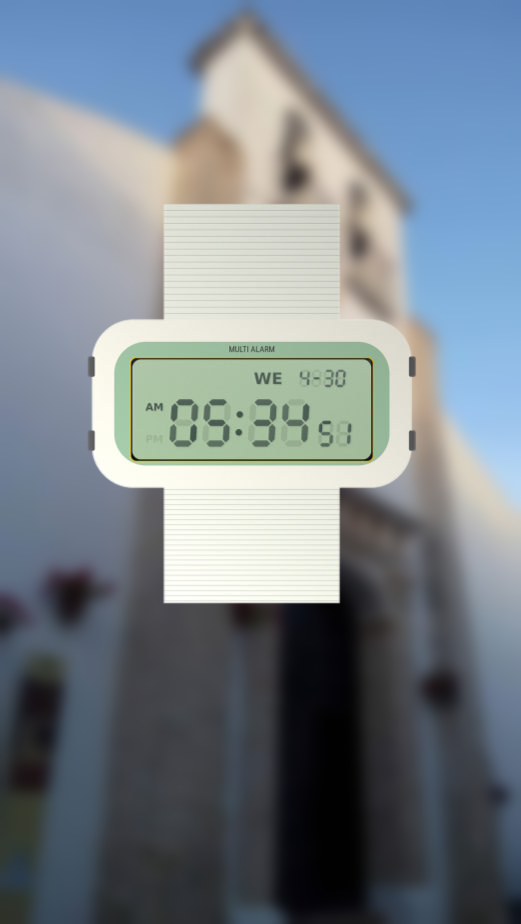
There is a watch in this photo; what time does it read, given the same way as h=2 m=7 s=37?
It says h=5 m=34 s=51
